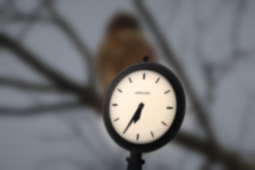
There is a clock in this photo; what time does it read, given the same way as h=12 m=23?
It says h=6 m=35
